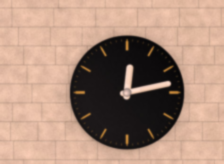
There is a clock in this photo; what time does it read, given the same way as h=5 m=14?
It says h=12 m=13
